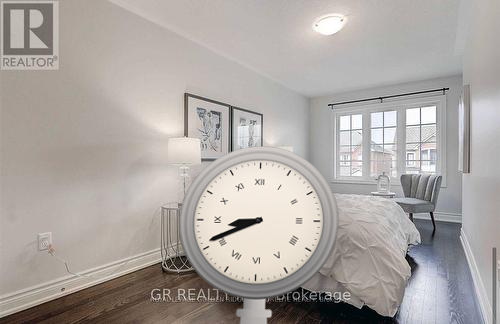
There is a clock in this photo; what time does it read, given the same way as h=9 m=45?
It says h=8 m=41
